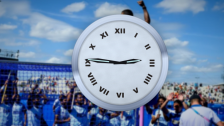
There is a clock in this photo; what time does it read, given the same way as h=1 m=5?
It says h=2 m=46
